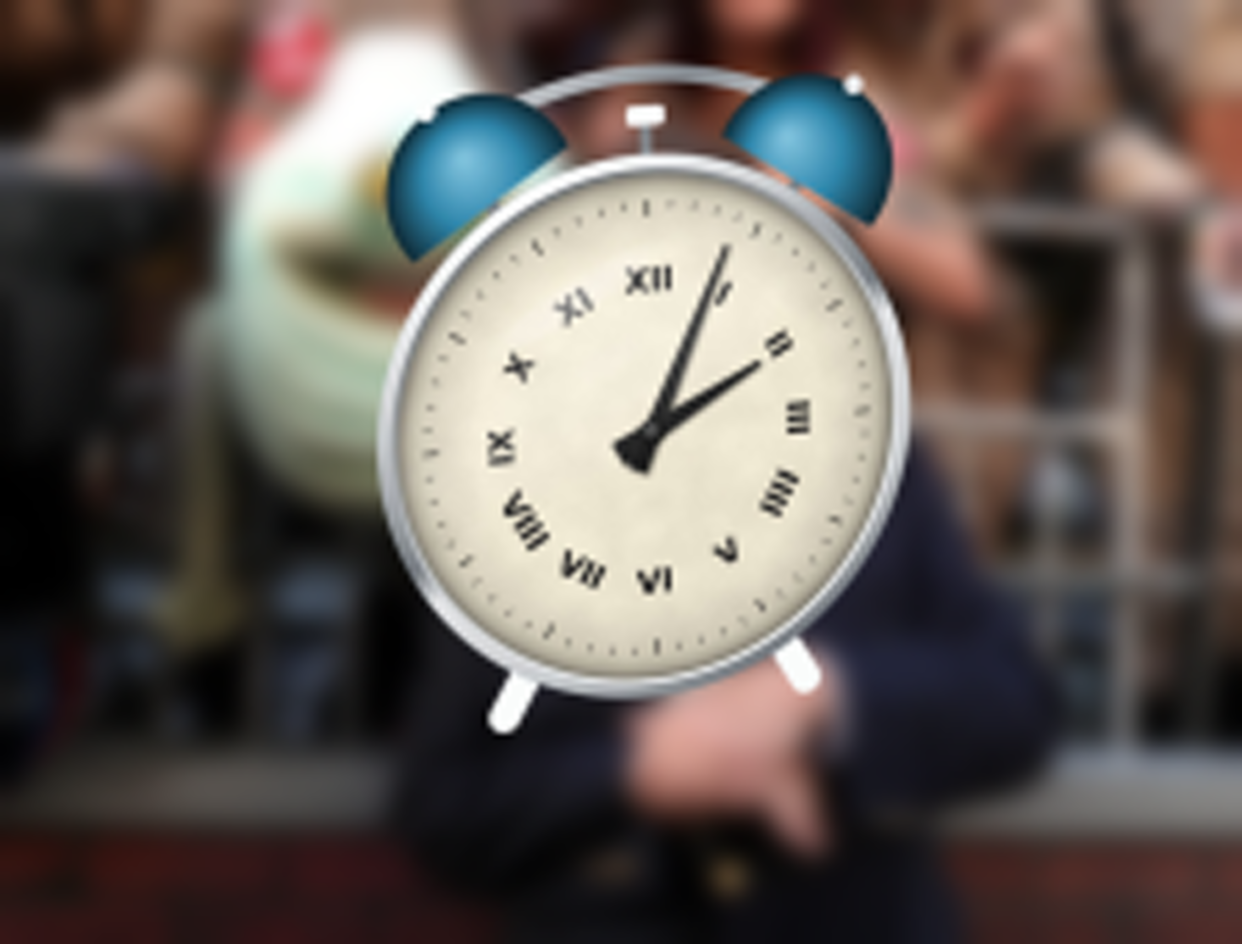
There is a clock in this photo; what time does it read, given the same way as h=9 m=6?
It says h=2 m=4
